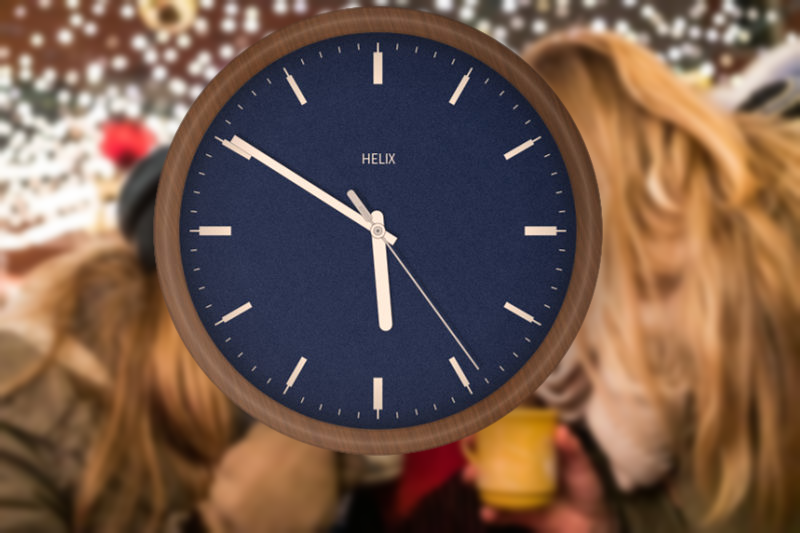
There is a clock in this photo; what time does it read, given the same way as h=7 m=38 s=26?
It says h=5 m=50 s=24
